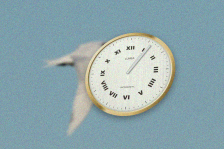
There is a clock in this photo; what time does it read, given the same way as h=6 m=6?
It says h=1 m=6
